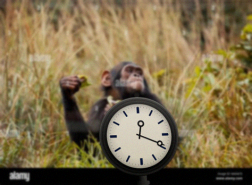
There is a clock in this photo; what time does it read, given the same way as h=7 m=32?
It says h=12 m=19
